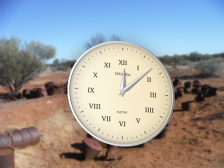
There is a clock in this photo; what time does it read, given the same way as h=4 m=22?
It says h=12 m=8
